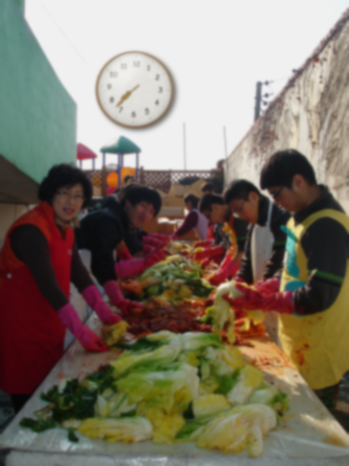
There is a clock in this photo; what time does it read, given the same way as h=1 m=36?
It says h=7 m=37
